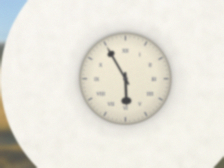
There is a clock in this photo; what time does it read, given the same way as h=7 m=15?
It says h=5 m=55
